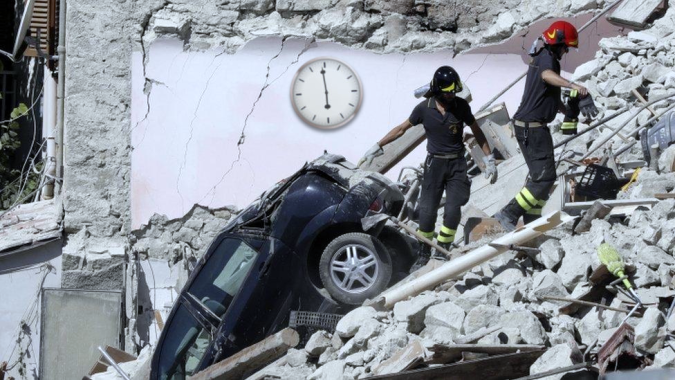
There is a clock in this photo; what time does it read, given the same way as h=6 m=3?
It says h=5 m=59
